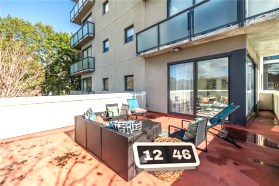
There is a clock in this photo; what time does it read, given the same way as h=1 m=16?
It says h=12 m=46
